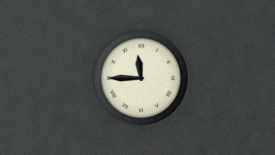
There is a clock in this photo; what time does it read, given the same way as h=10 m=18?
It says h=11 m=45
